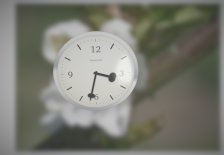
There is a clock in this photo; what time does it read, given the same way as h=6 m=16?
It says h=3 m=32
